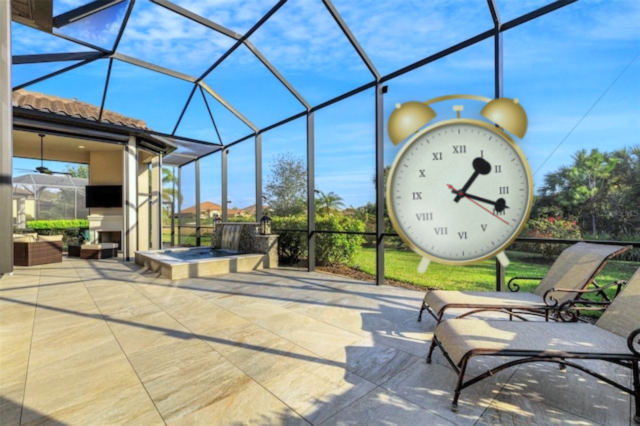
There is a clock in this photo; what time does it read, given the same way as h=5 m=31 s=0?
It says h=1 m=18 s=21
